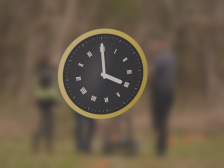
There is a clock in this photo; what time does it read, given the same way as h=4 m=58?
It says h=4 m=0
